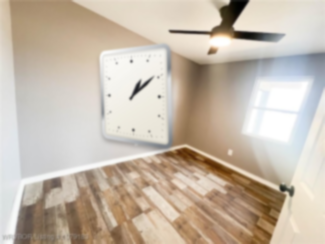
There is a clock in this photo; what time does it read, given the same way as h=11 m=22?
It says h=1 m=9
